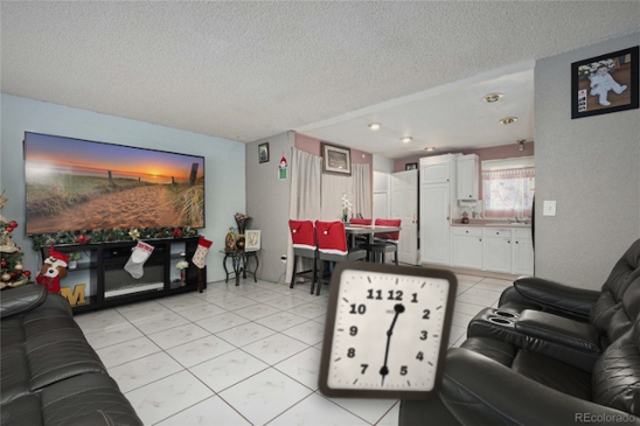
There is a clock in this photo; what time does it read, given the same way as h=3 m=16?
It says h=12 m=30
